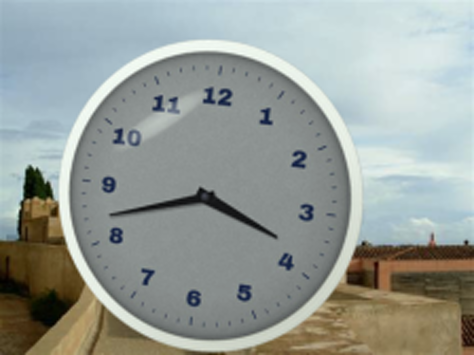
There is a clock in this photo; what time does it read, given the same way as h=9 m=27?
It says h=3 m=42
